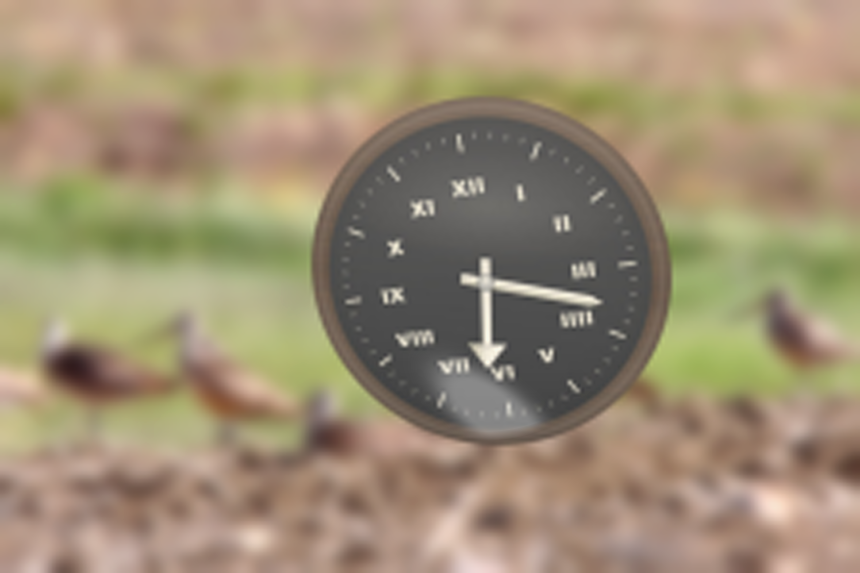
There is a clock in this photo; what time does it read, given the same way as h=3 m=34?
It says h=6 m=18
